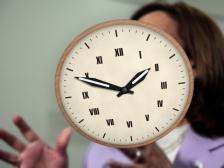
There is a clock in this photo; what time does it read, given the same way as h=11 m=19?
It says h=1 m=49
